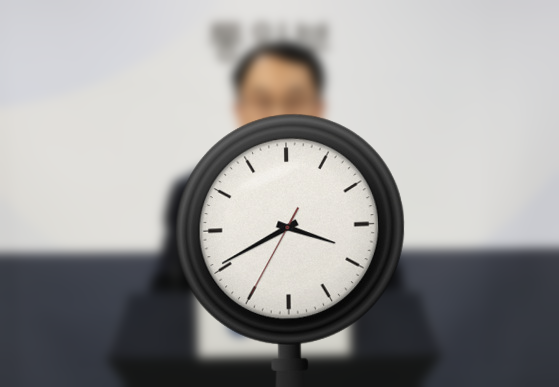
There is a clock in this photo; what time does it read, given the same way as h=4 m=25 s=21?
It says h=3 m=40 s=35
